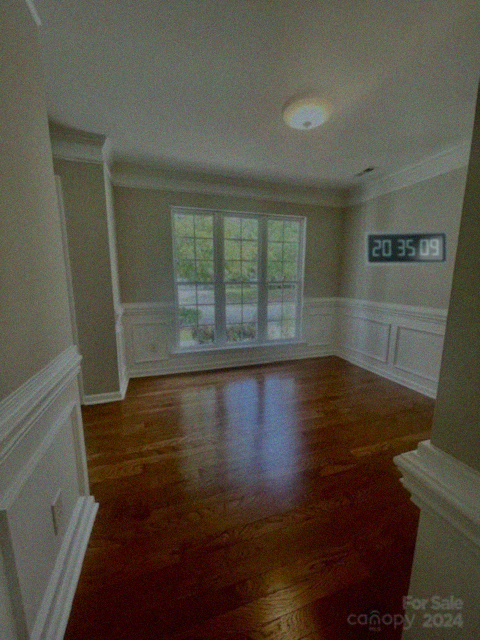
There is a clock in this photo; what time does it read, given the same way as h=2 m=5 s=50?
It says h=20 m=35 s=9
